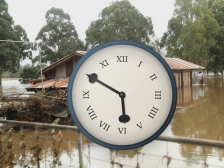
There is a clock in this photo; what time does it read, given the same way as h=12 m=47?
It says h=5 m=50
